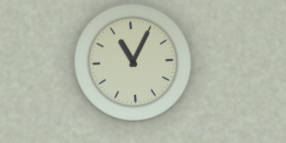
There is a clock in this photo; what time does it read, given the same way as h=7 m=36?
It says h=11 m=5
